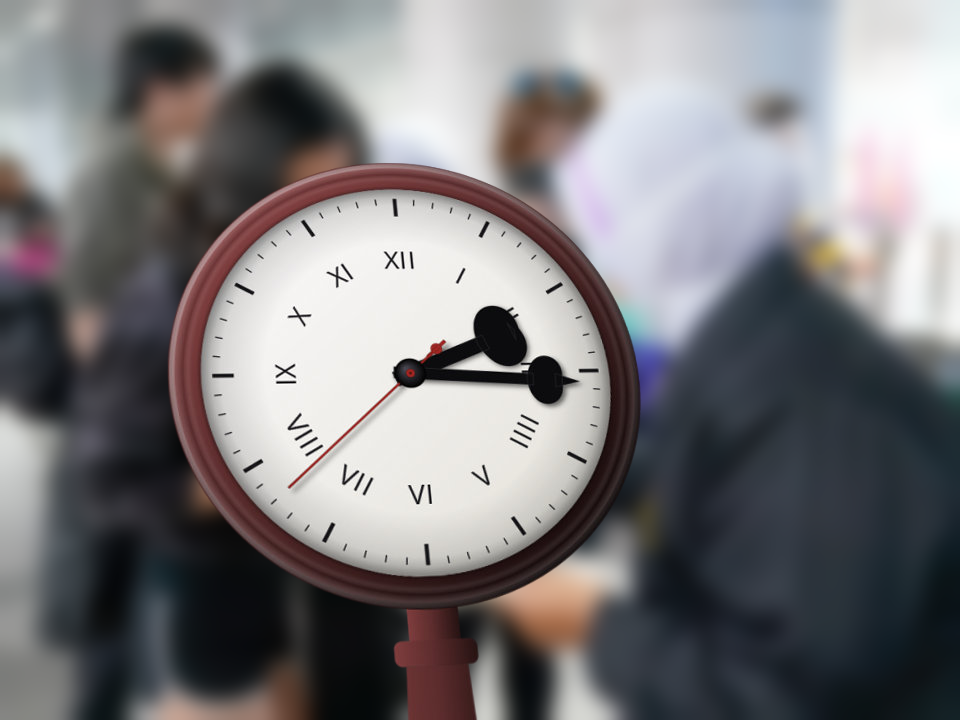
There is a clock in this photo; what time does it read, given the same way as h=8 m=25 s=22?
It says h=2 m=15 s=38
